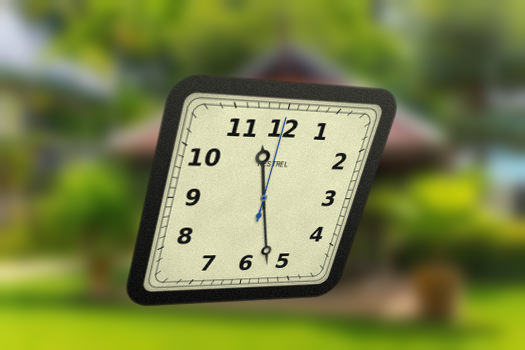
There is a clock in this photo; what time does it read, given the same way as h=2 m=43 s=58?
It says h=11 m=27 s=0
